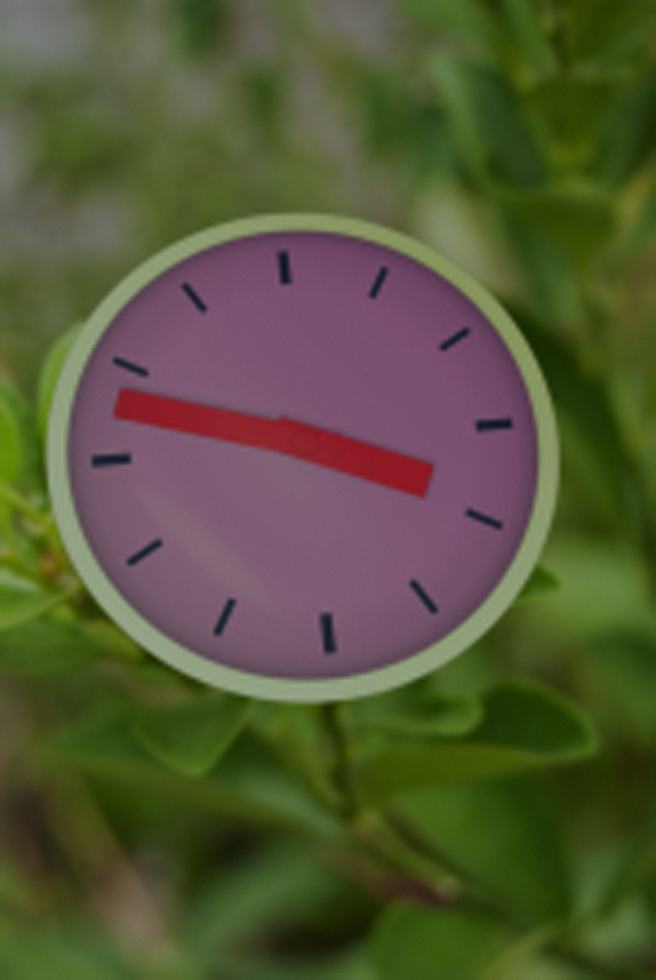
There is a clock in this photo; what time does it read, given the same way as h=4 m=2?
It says h=3 m=48
